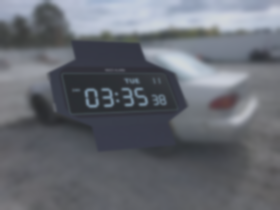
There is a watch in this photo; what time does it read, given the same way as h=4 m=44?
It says h=3 m=35
